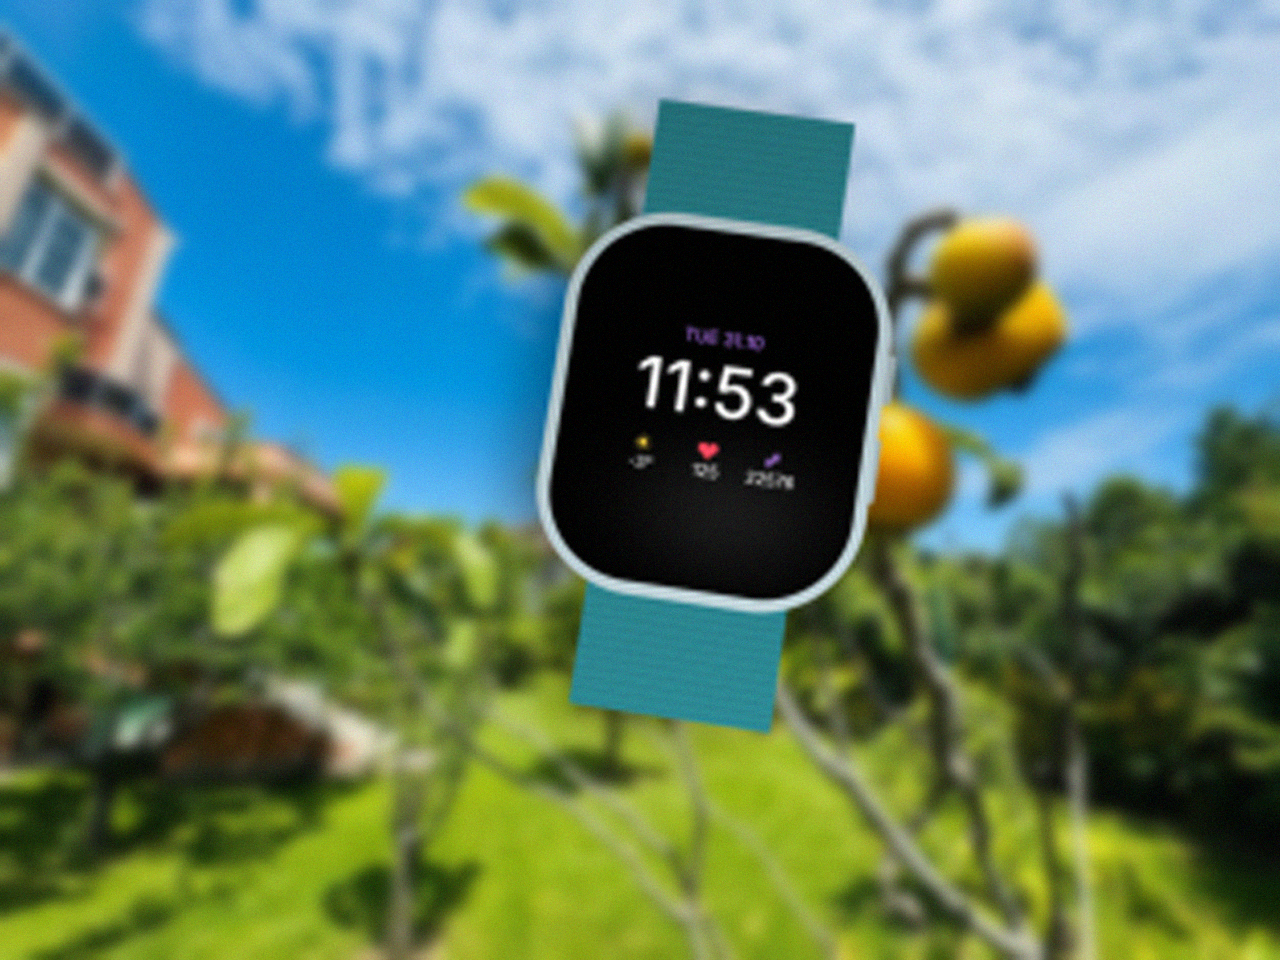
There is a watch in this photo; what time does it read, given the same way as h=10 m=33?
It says h=11 m=53
